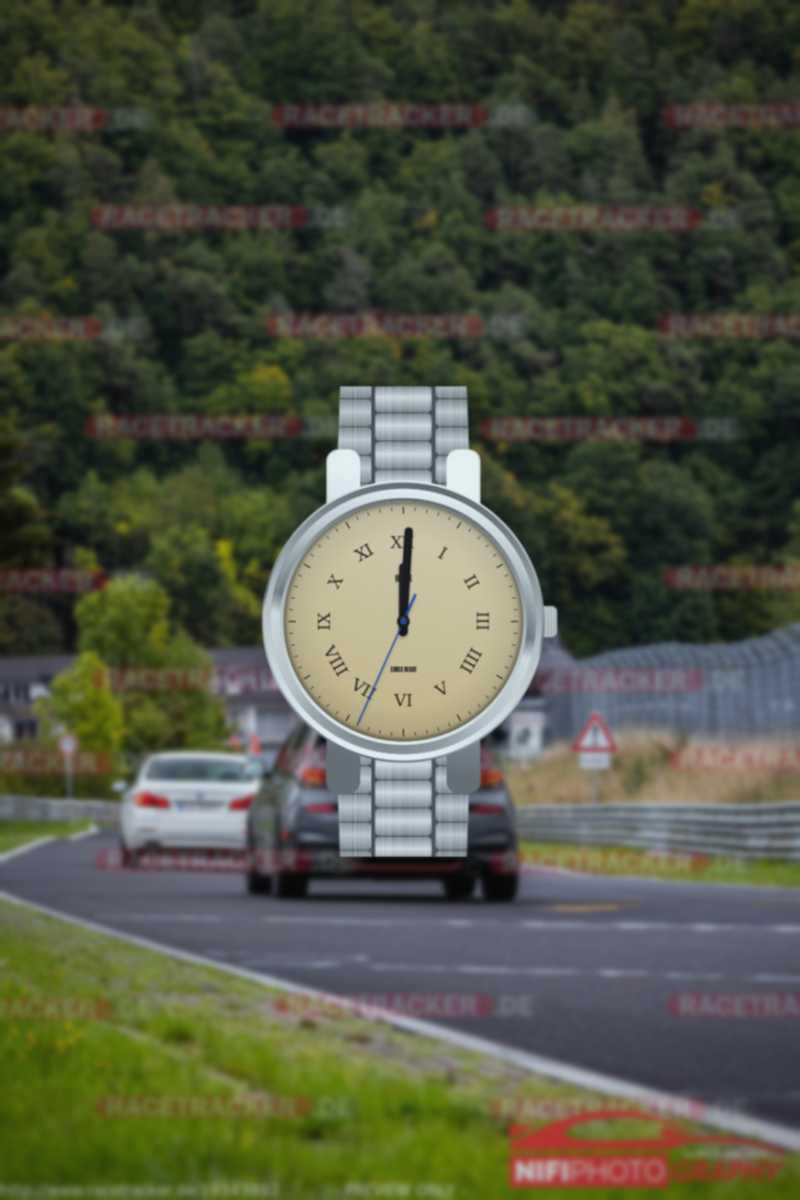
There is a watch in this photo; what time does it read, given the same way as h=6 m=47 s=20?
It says h=12 m=0 s=34
